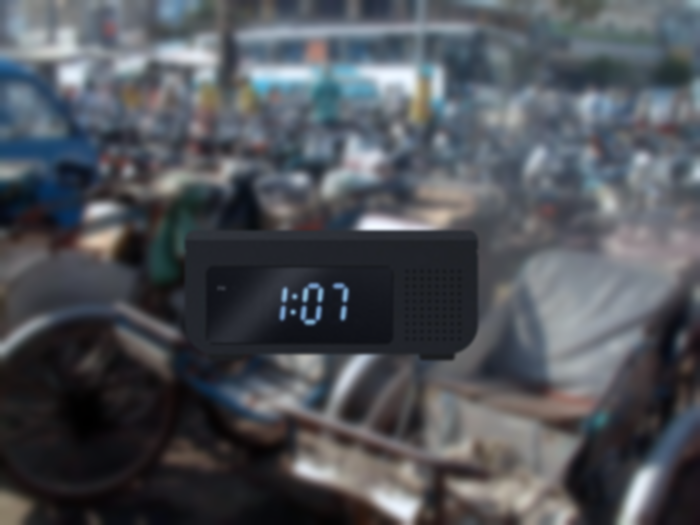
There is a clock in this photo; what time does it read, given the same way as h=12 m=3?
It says h=1 m=7
